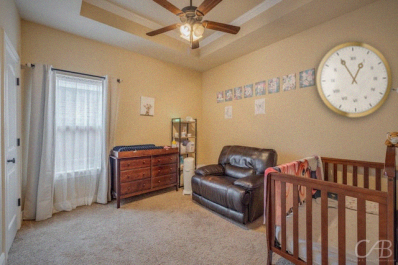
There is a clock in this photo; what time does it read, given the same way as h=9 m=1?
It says h=12 m=55
